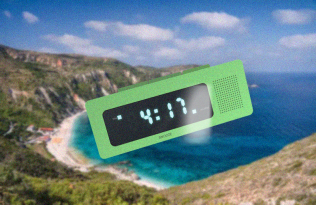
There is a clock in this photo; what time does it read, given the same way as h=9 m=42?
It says h=4 m=17
